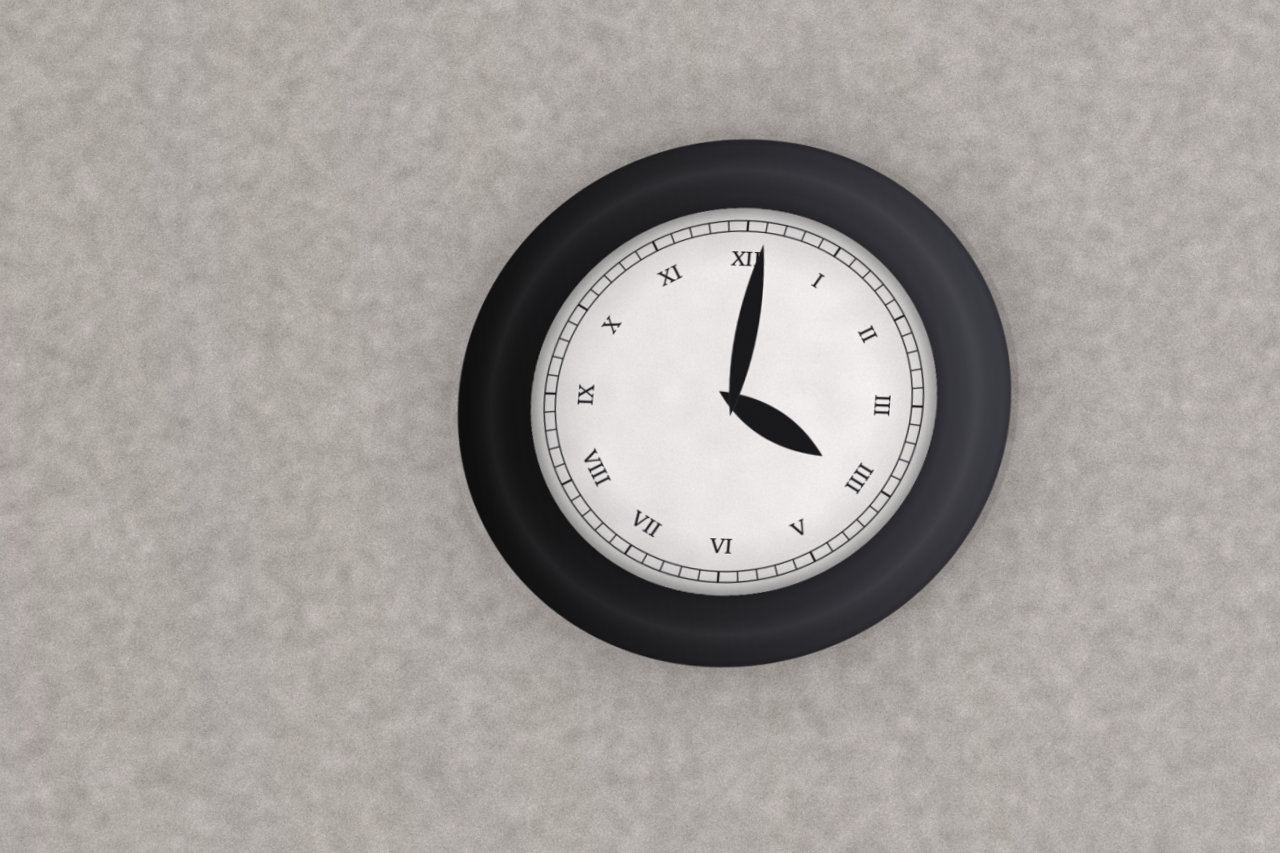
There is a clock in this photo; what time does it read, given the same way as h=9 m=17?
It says h=4 m=1
